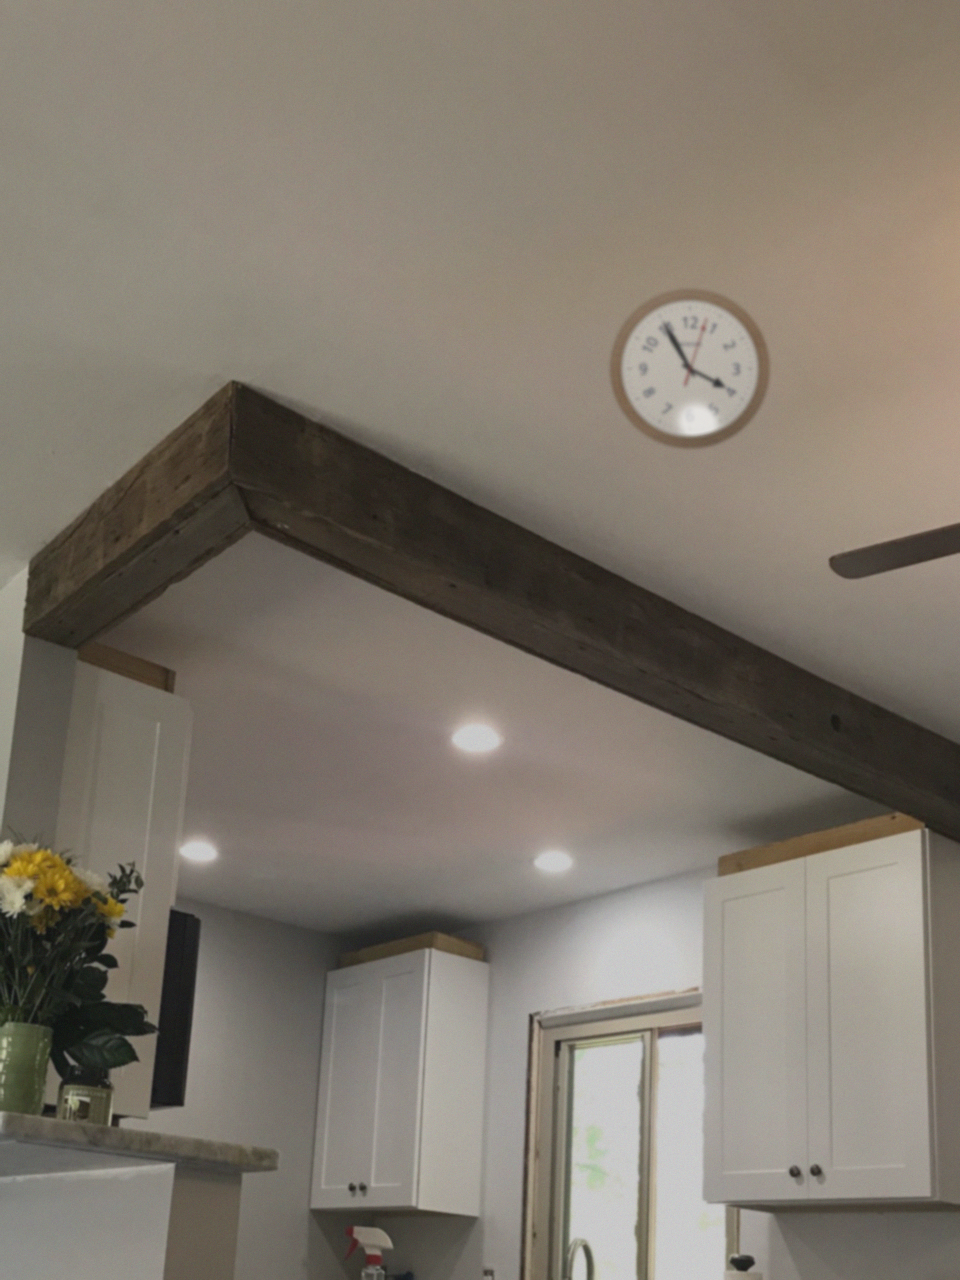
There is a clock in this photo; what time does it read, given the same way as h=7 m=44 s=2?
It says h=3 m=55 s=3
